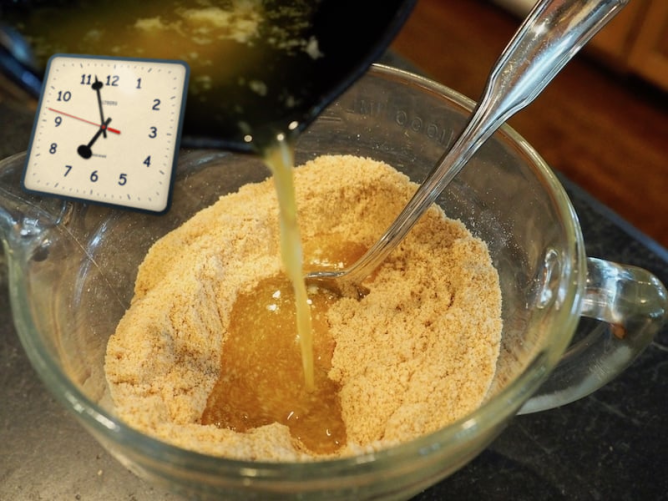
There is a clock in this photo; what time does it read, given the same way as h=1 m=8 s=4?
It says h=6 m=56 s=47
